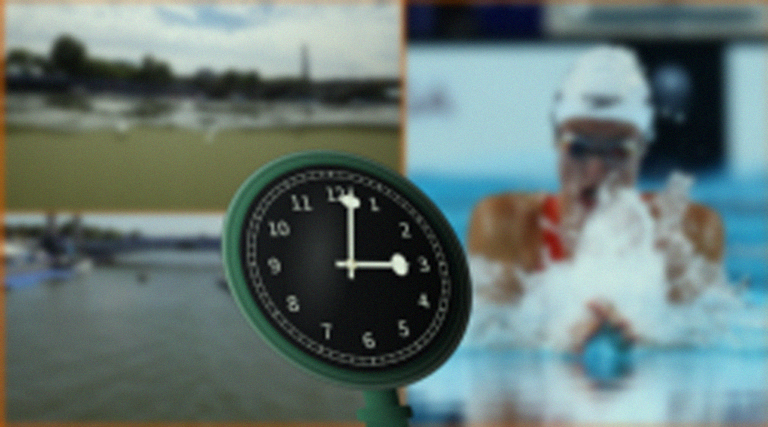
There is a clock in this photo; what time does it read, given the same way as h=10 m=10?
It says h=3 m=2
